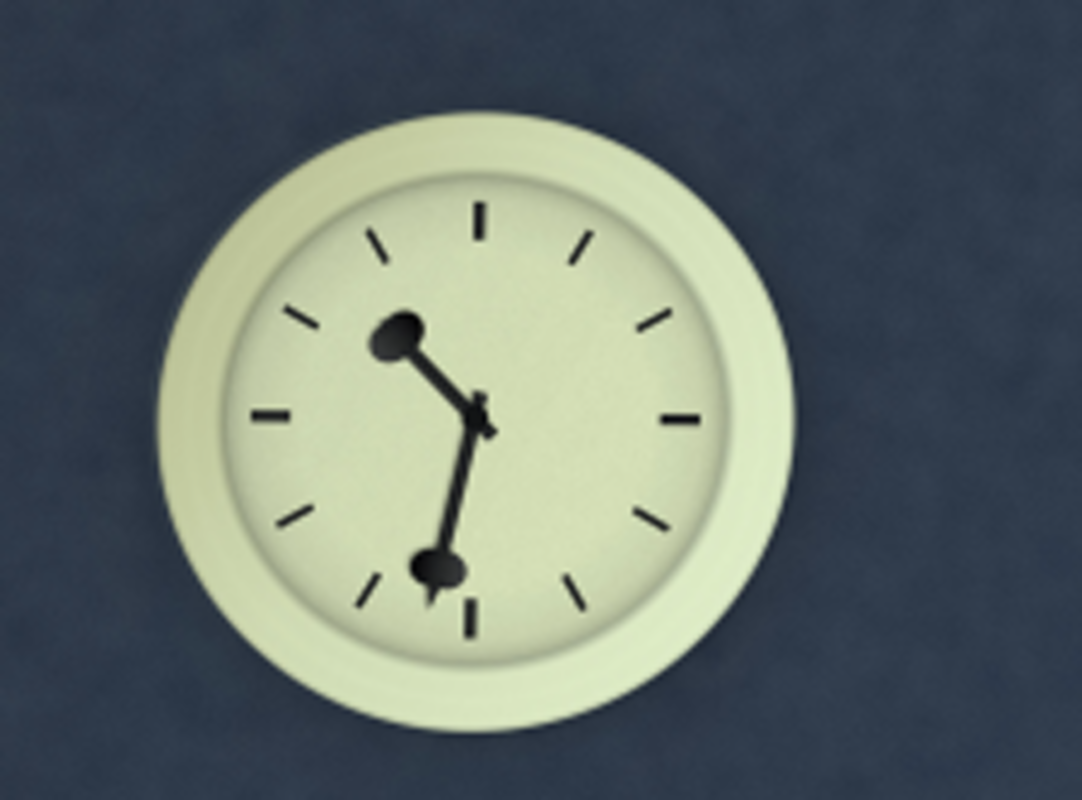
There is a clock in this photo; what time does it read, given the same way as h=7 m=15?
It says h=10 m=32
